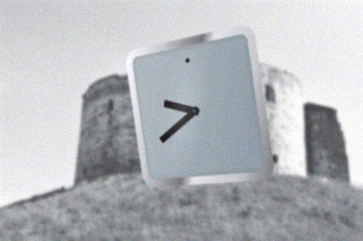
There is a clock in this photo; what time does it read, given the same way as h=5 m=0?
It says h=9 m=40
